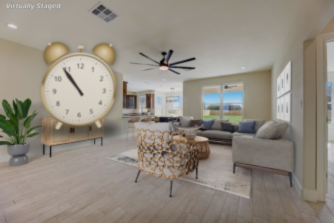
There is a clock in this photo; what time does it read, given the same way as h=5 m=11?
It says h=10 m=54
